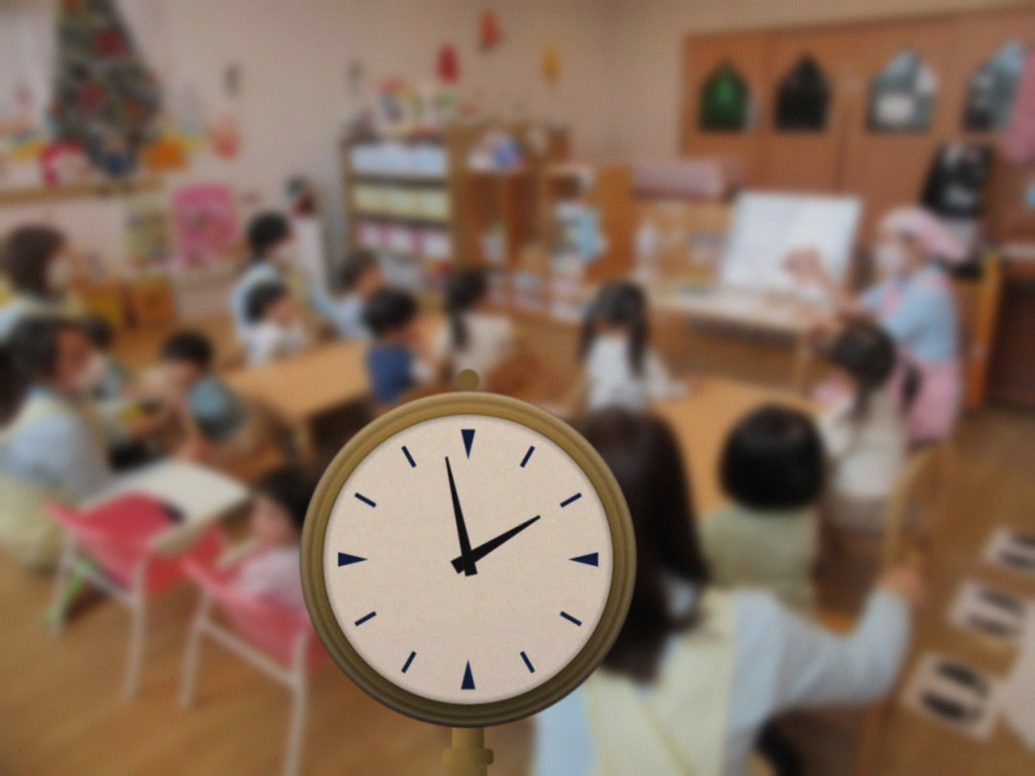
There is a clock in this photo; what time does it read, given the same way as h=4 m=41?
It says h=1 m=58
